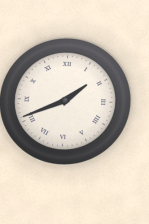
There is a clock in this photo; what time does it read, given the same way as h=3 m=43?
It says h=1 m=41
